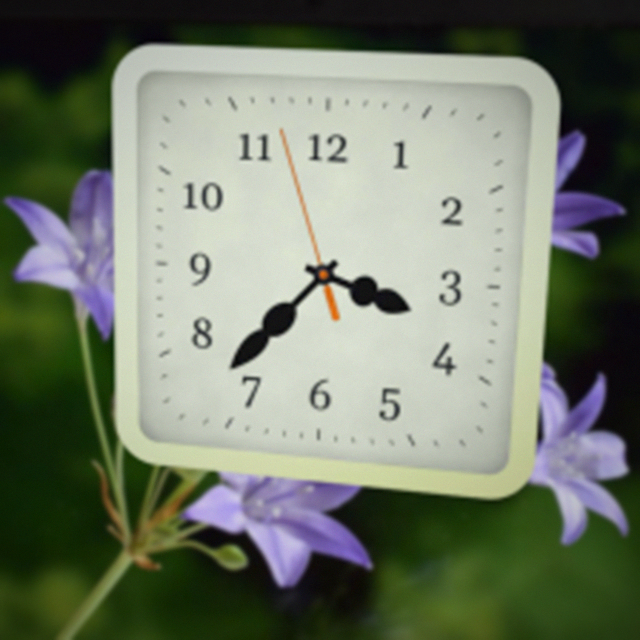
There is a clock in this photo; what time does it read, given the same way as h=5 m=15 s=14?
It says h=3 m=36 s=57
